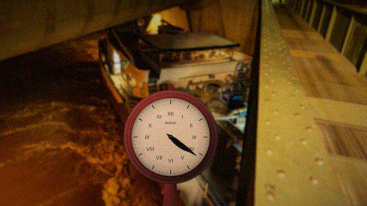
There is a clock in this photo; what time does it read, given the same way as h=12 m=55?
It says h=4 m=21
